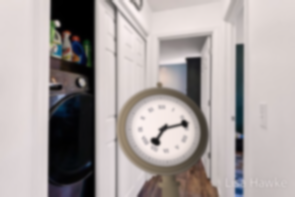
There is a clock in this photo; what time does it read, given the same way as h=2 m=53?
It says h=7 m=13
